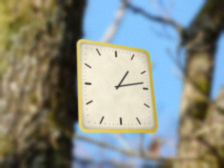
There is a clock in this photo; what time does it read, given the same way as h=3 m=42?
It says h=1 m=13
